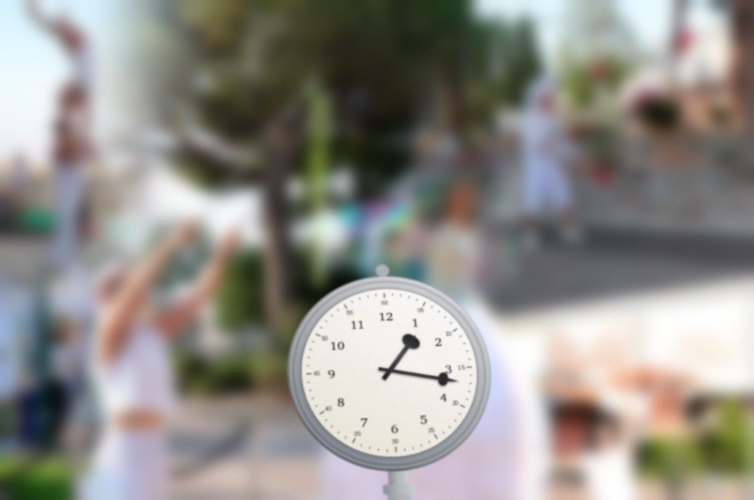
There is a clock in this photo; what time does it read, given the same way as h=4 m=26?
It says h=1 m=17
